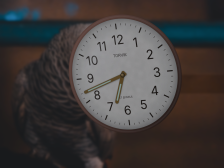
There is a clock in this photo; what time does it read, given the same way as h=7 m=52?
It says h=6 m=42
